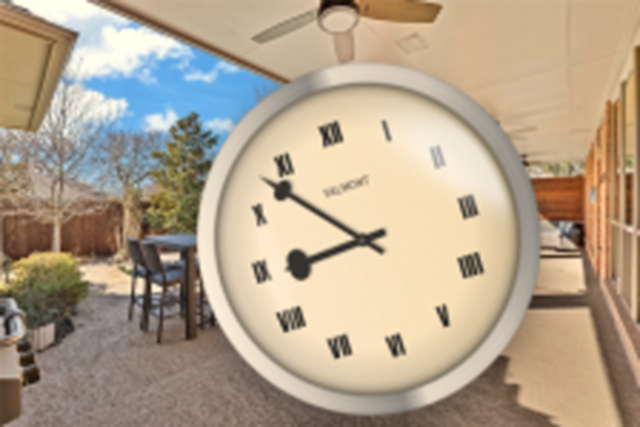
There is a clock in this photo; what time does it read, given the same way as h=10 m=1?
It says h=8 m=53
